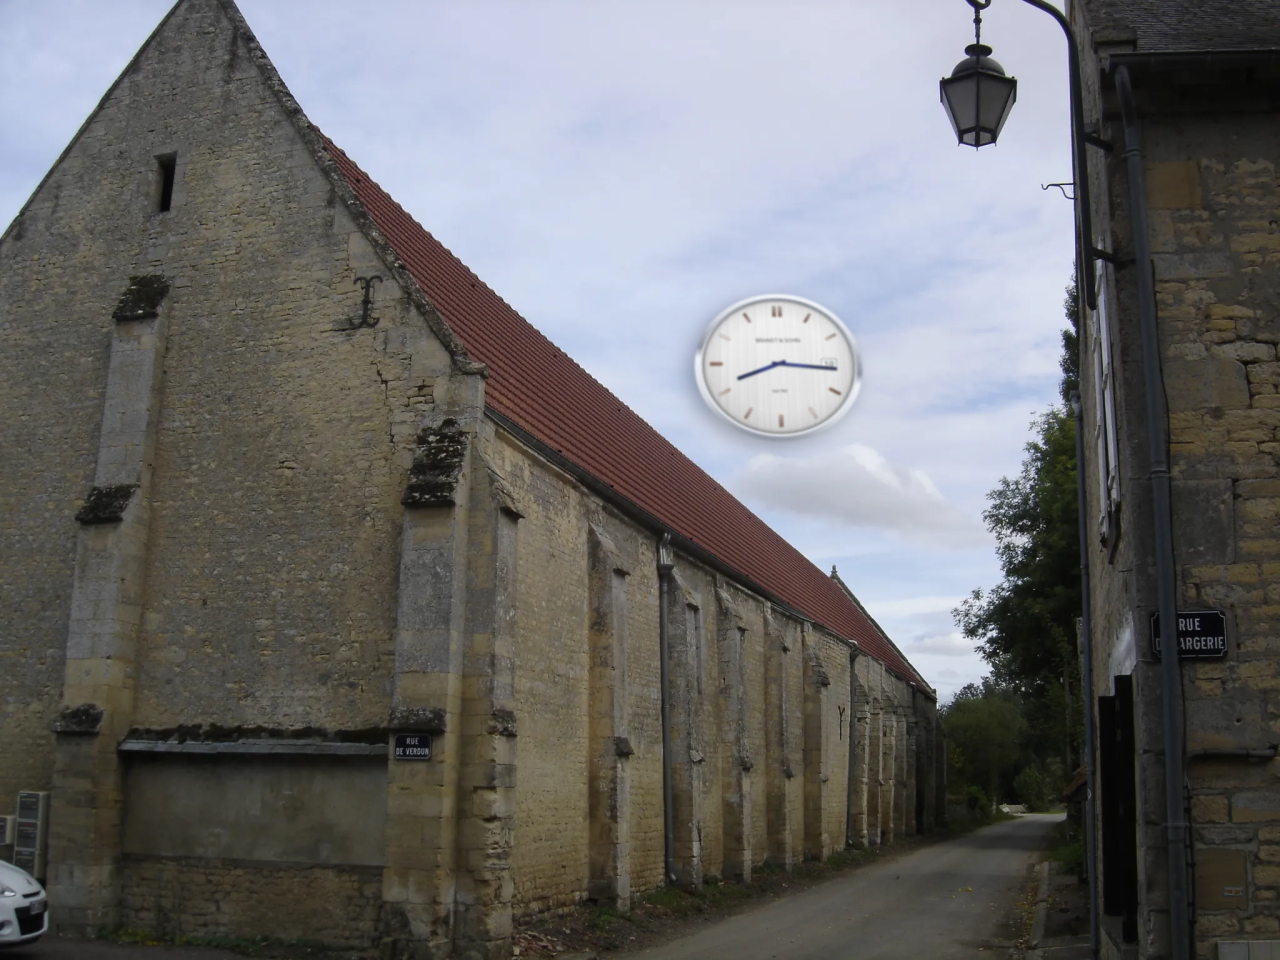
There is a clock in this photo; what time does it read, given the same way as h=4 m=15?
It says h=8 m=16
